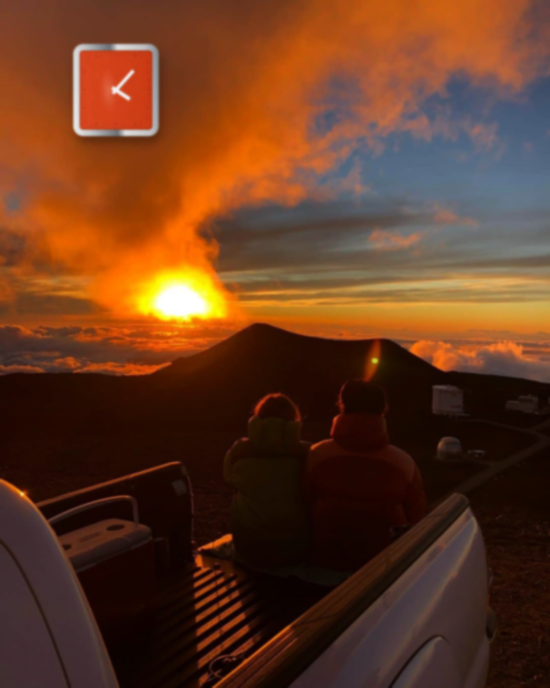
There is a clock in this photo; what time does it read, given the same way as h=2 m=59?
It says h=4 m=7
